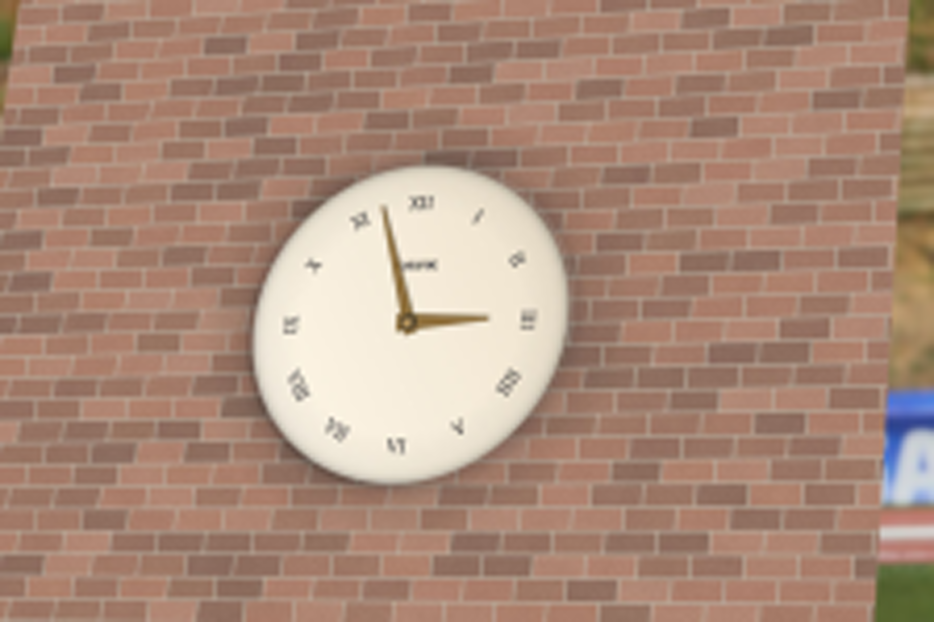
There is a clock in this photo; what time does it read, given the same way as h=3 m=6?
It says h=2 m=57
